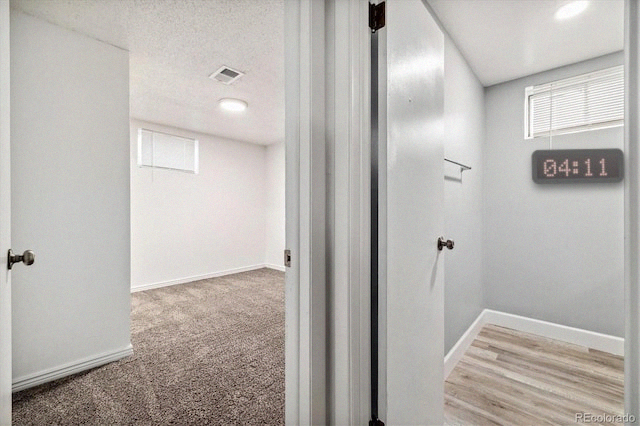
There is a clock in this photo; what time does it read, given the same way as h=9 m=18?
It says h=4 m=11
